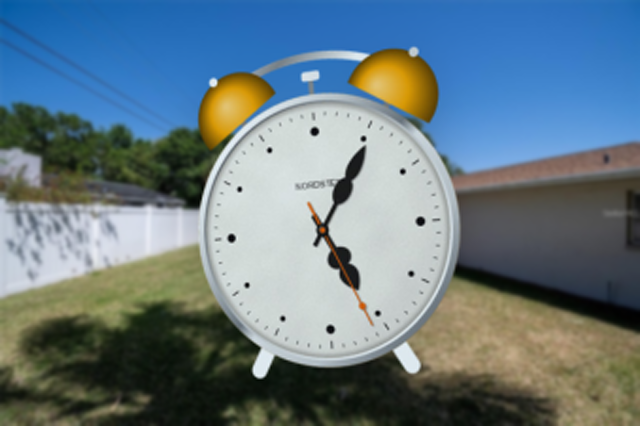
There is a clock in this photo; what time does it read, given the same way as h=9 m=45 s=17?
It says h=5 m=5 s=26
